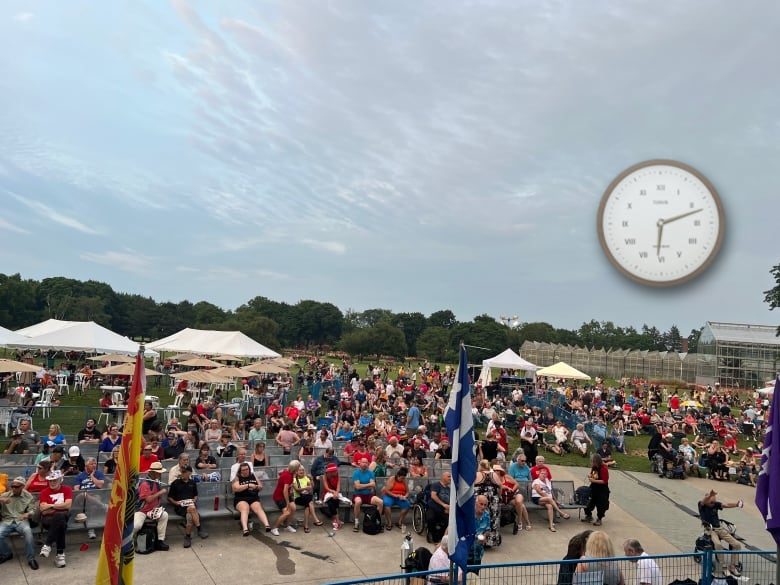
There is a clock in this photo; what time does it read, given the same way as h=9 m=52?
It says h=6 m=12
